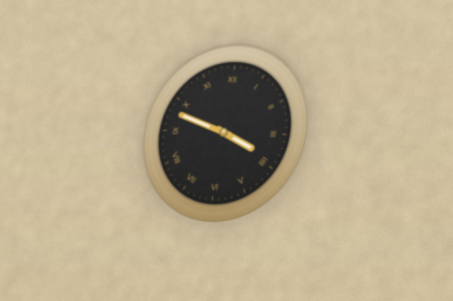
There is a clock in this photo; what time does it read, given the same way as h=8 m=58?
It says h=3 m=48
